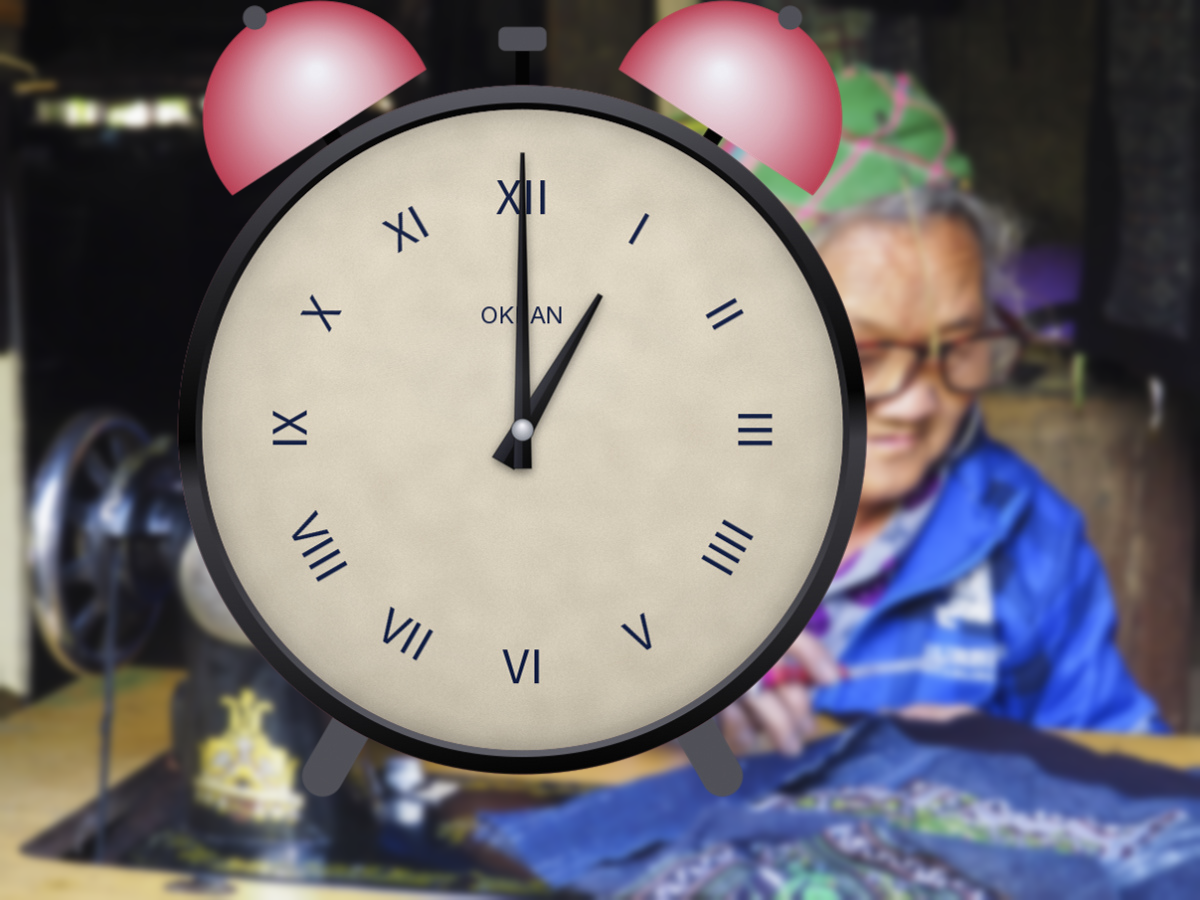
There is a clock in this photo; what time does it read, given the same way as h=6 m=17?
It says h=1 m=0
